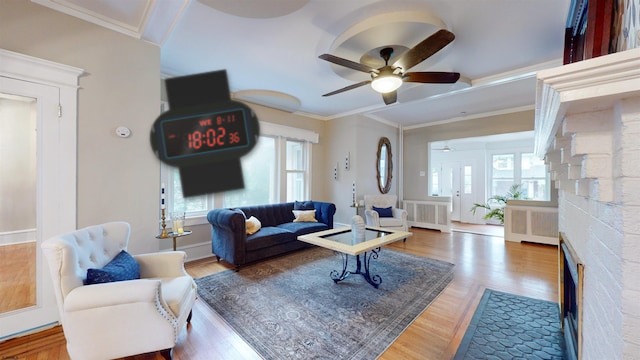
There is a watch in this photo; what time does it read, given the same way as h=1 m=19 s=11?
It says h=18 m=2 s=36
